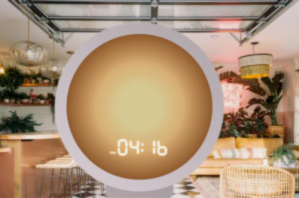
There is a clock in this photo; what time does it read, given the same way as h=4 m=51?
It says h=4 m=16
